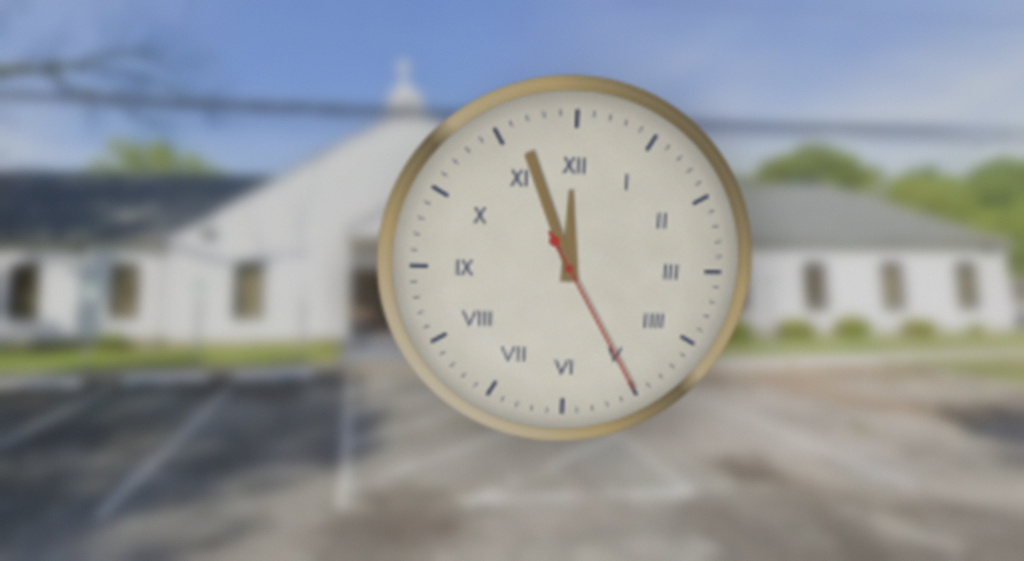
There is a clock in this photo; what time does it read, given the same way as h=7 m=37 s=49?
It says h=11 m=56 s=25
